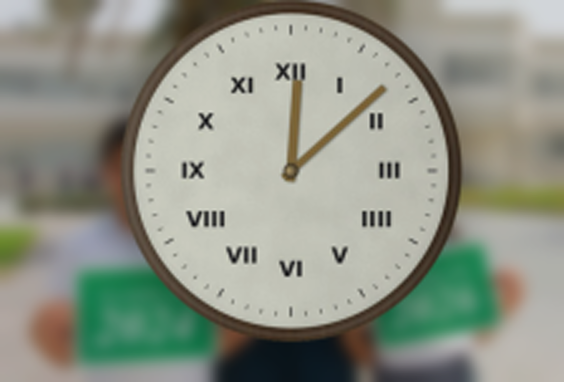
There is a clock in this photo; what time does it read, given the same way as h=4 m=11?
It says h=12 m=8
